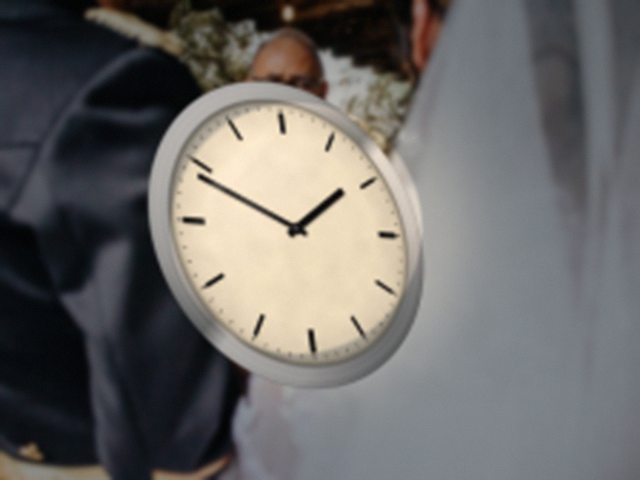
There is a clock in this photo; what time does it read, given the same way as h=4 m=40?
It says h=1 m=49
